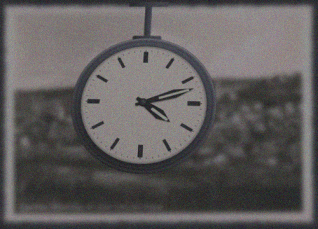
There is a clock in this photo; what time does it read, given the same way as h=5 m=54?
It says h=4 m=12
